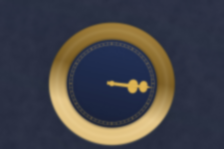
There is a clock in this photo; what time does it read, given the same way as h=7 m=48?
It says h=3 m=16
